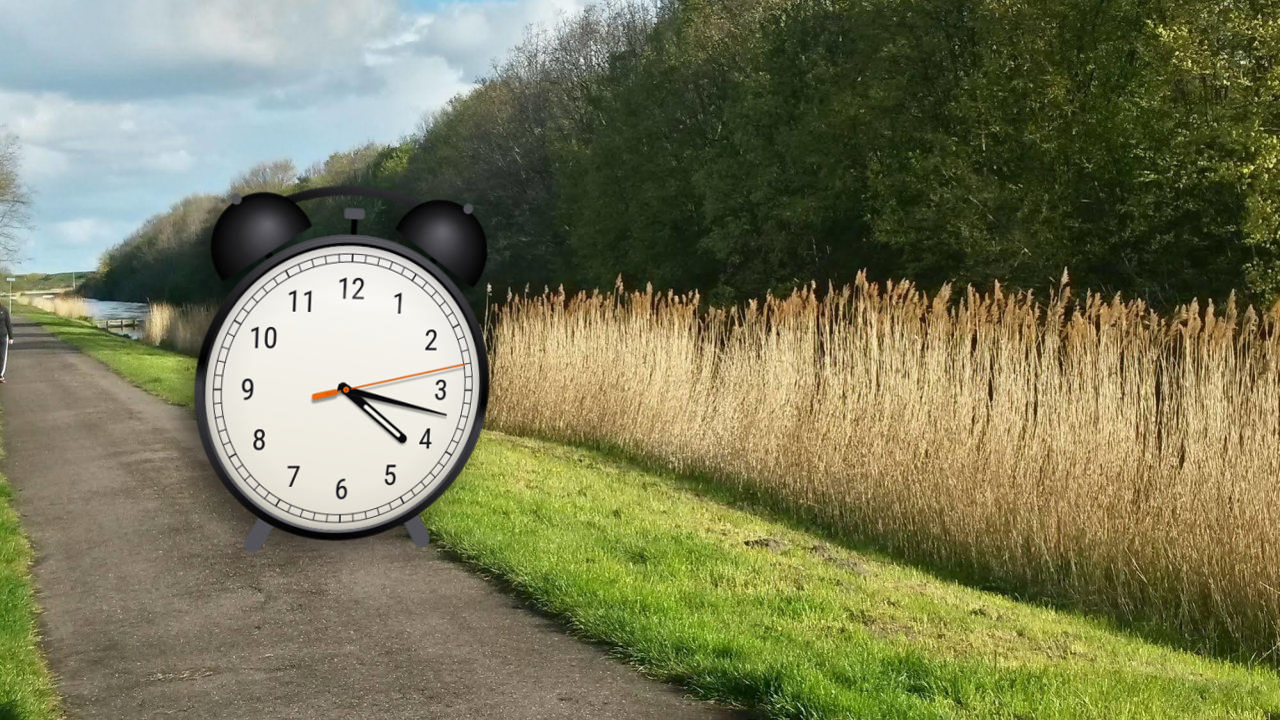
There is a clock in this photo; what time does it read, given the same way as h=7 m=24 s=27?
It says h=4 m=17 s=13
